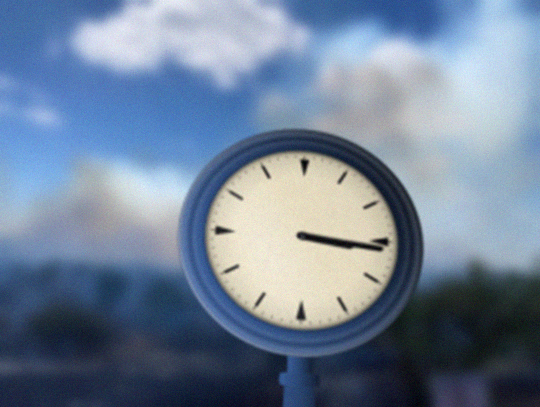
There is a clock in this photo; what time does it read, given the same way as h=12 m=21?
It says h=3 m=16
